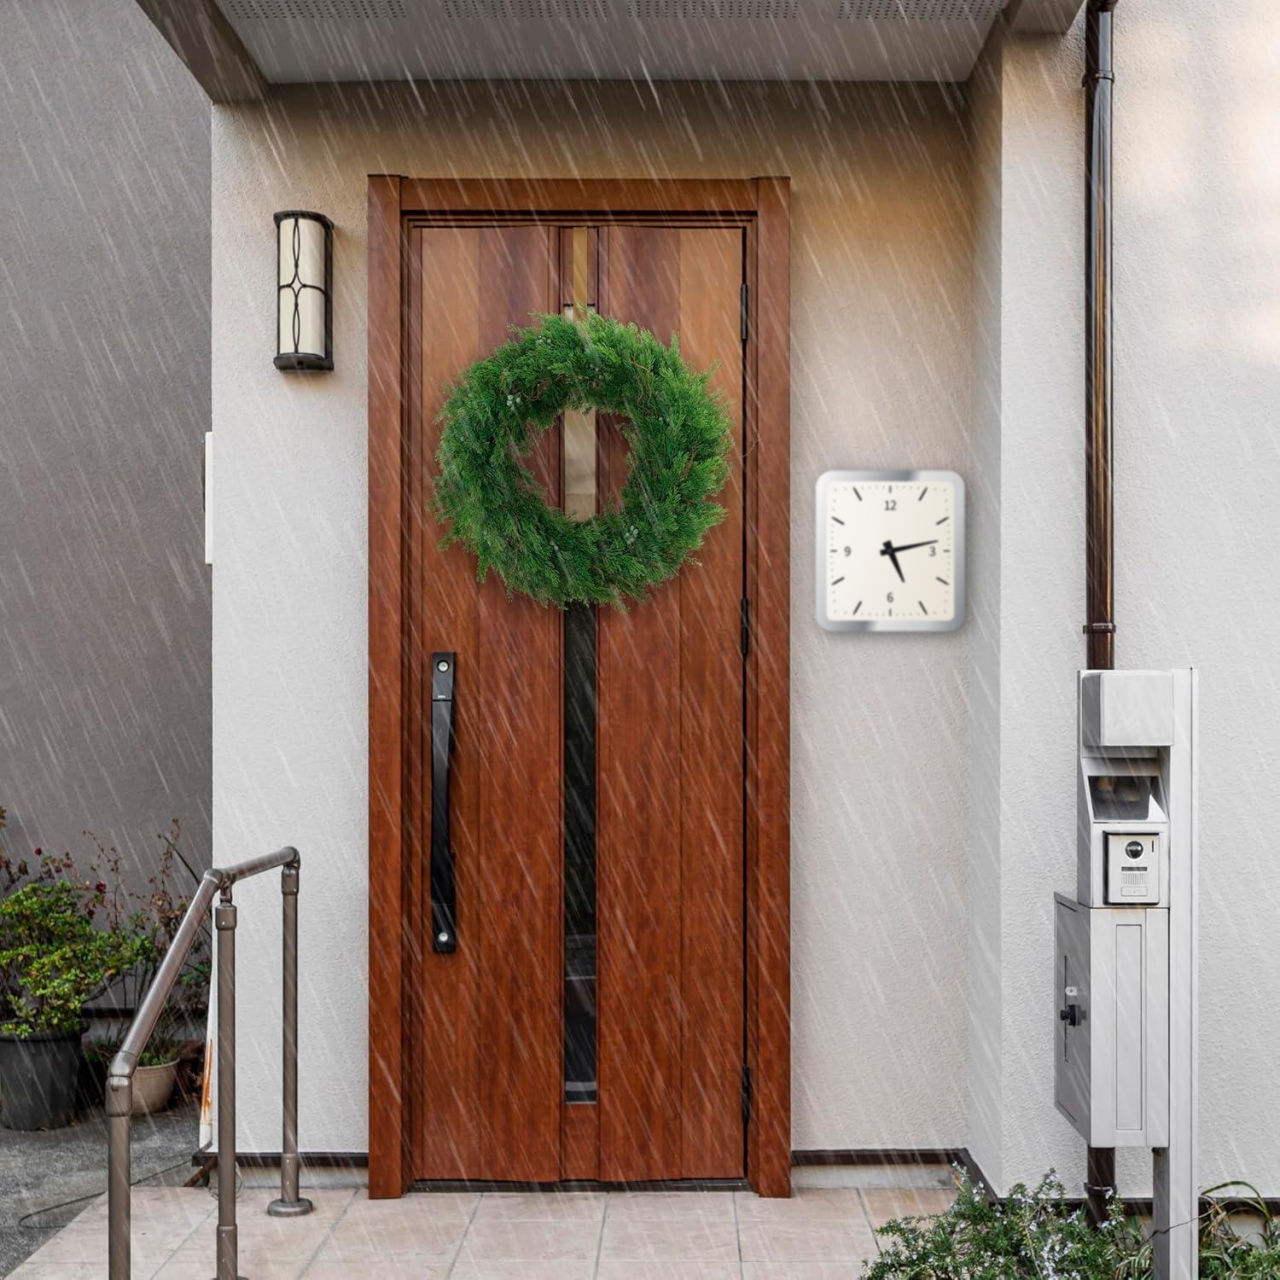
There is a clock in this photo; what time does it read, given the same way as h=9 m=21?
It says h=5 m=13
